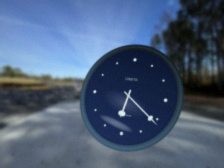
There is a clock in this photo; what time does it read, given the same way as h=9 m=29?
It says h=6 m=21
